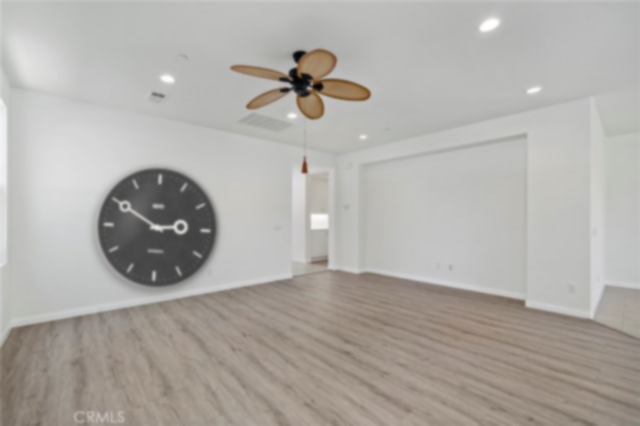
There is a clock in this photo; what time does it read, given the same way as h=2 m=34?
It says h=2 m=50
